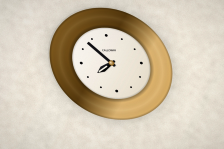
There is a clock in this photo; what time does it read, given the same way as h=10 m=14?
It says h=7 m=53
